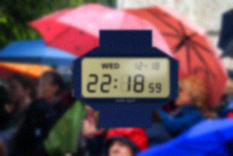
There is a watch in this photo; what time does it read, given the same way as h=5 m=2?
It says h=22 m=18
